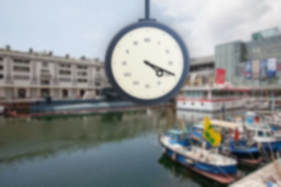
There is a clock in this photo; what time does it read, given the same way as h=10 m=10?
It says h=4 m=19
